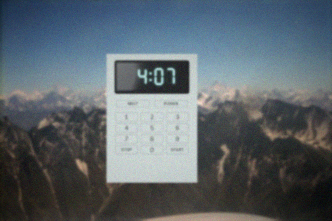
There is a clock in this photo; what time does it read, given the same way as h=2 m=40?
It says h=4 m=7
